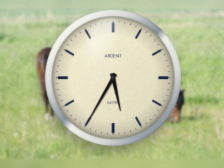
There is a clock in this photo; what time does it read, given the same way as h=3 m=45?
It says h=5 m=35
